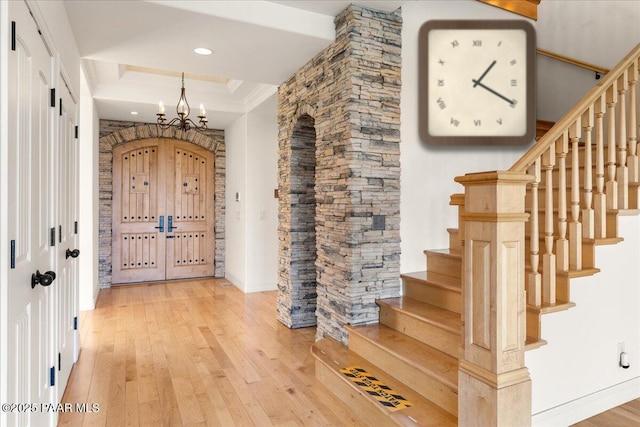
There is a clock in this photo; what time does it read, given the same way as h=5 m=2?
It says h=1 m=20
